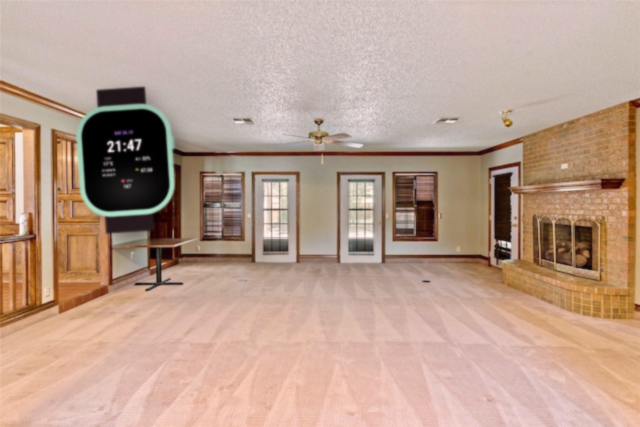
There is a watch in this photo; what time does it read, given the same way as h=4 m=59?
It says h=21 m=47
